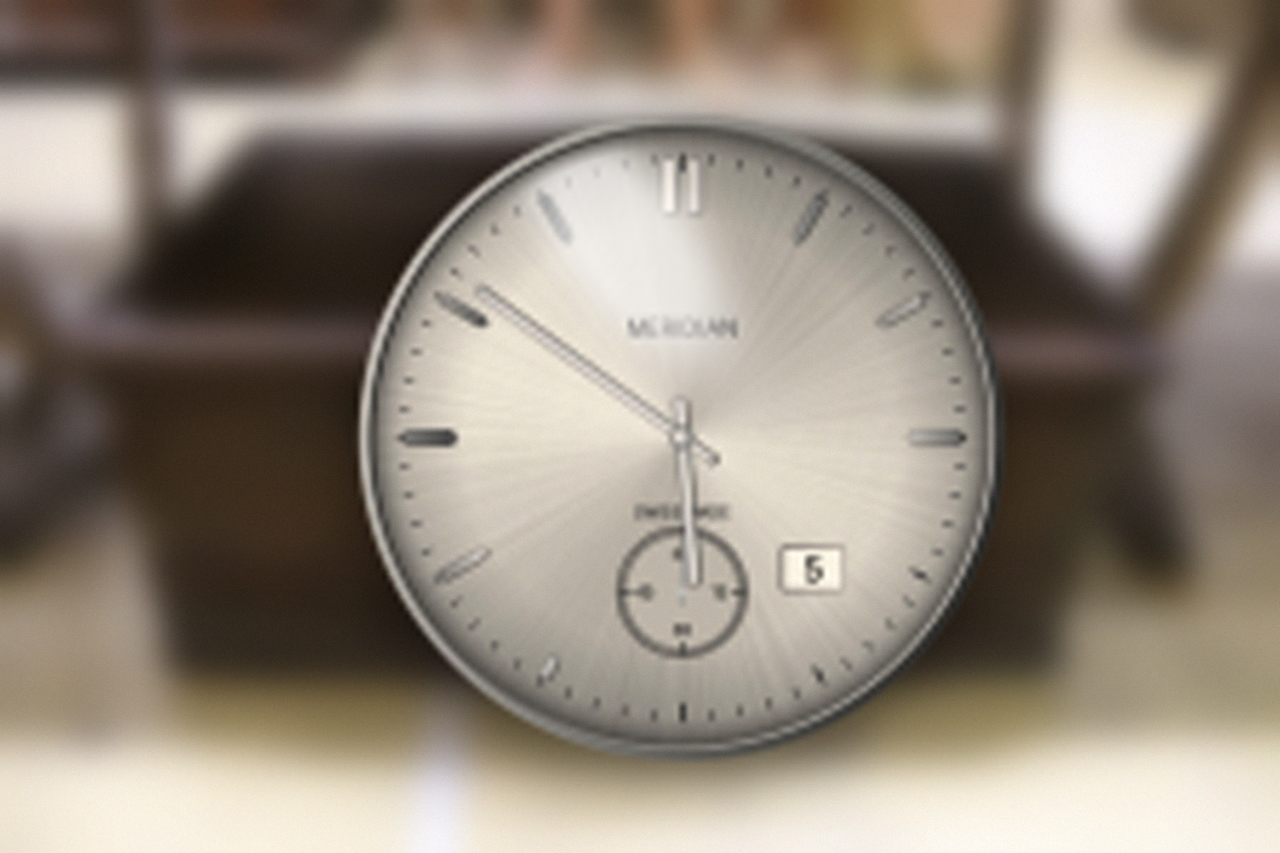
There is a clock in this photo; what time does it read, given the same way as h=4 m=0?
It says h=5 m=51
